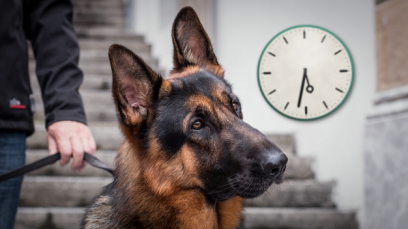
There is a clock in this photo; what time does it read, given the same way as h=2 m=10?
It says h=5 m=32
